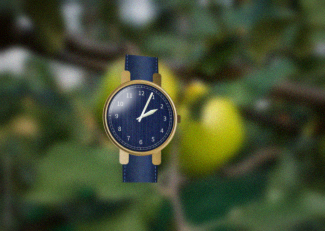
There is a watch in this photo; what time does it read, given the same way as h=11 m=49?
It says h=2 m=4
